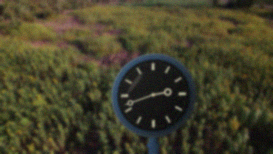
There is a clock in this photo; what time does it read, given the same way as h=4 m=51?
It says h=2 m=42
